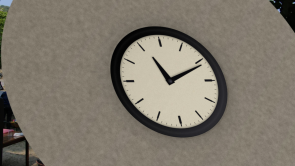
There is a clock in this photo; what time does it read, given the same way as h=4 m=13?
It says h=11 m=11
